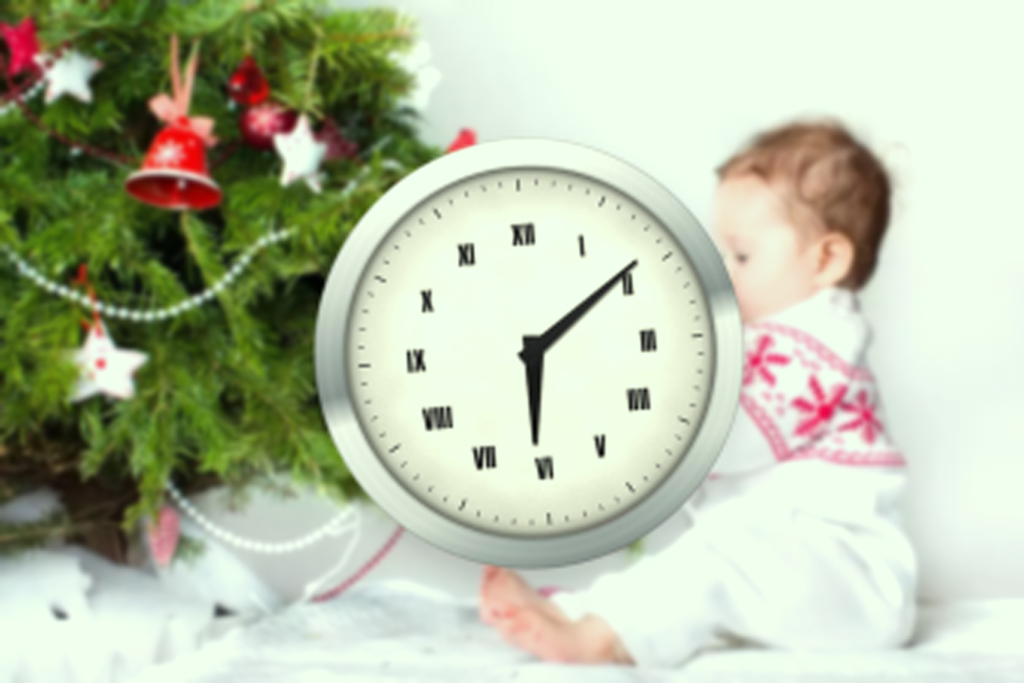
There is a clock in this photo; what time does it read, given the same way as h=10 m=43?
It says h=6 m=9
